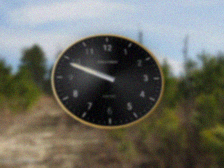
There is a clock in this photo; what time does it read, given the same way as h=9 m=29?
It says h=9 m=49
